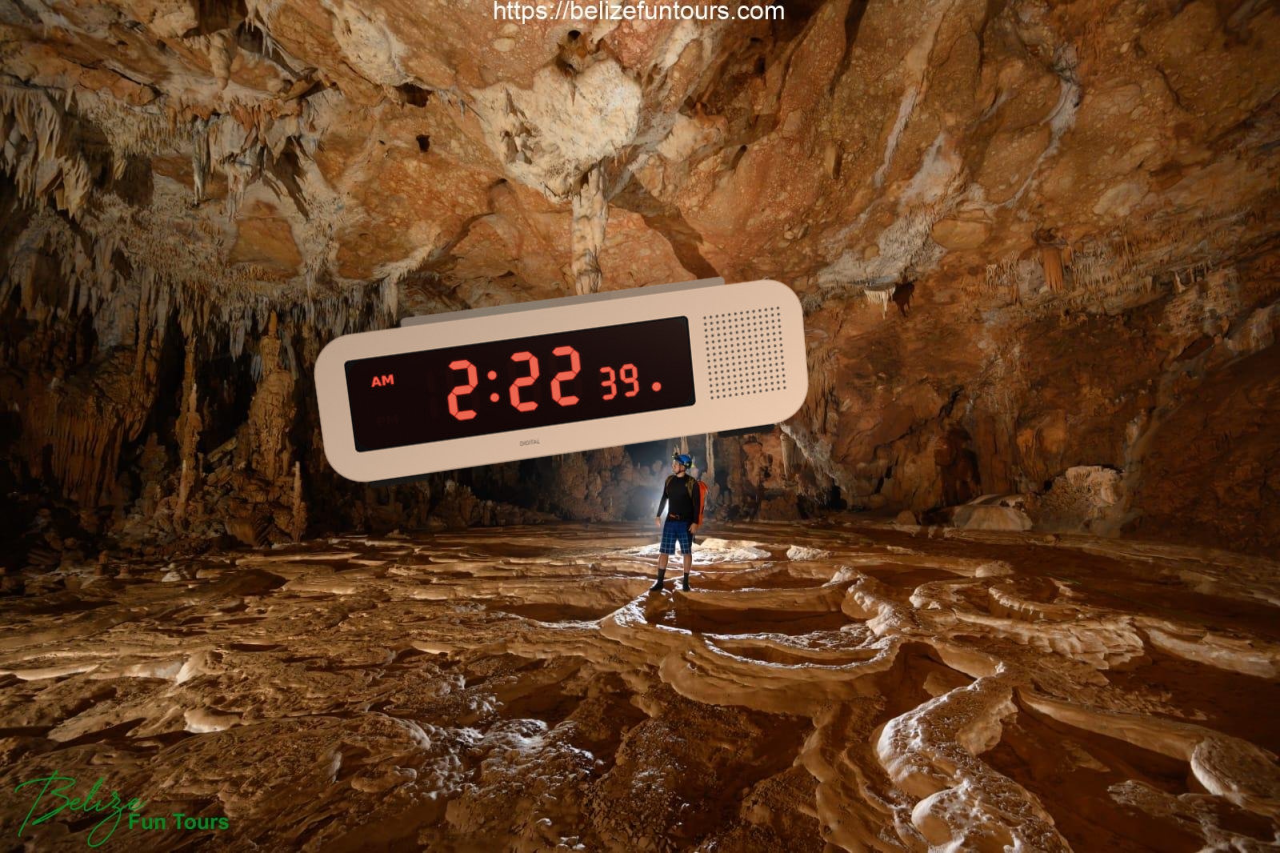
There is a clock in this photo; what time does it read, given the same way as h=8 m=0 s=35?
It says h=2 m=22 s=39
